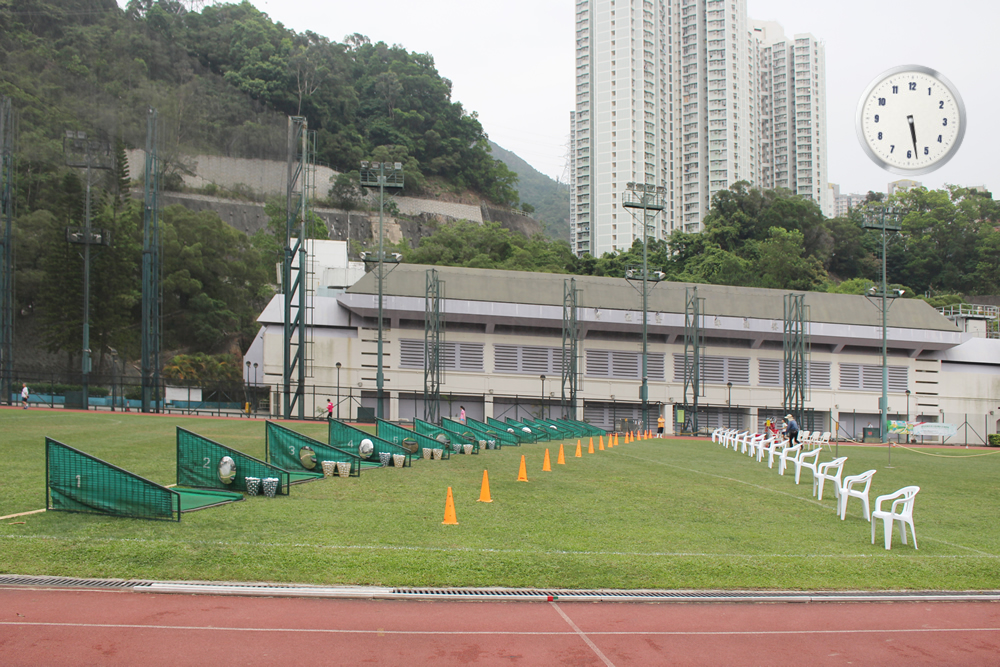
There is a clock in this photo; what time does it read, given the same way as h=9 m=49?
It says h=5 m=28
